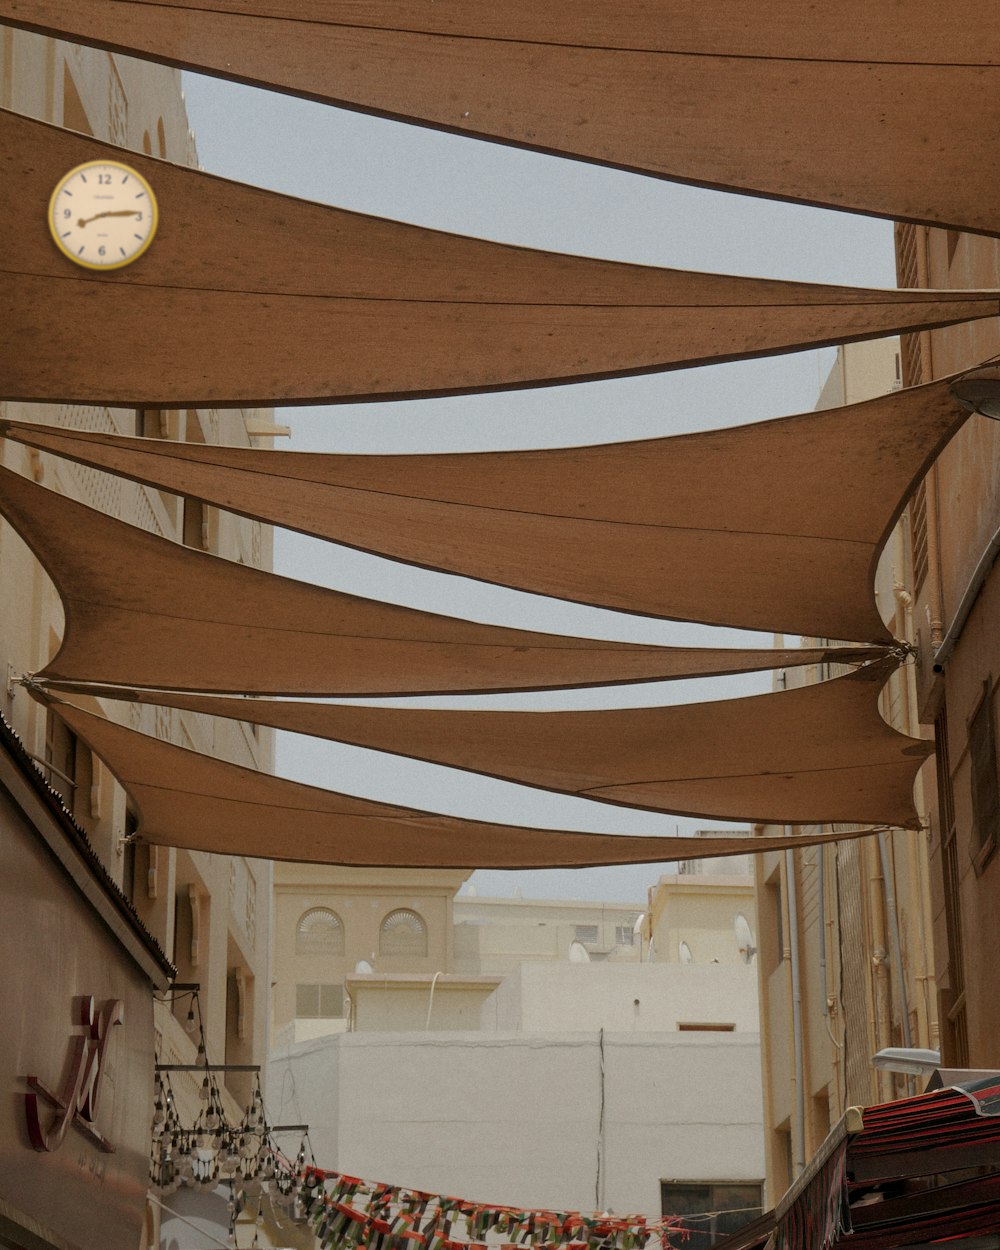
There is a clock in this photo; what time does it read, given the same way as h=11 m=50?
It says h=8 m=14
